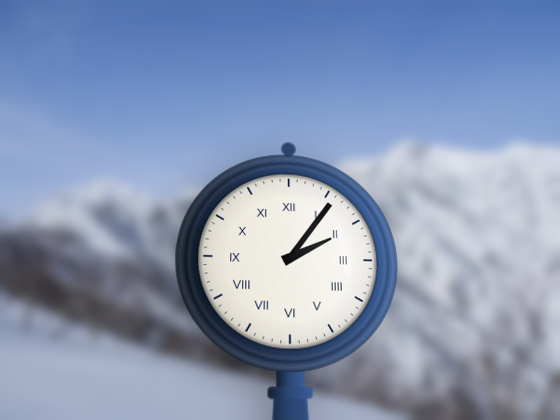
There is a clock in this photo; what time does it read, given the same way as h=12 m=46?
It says h=2 m=6
